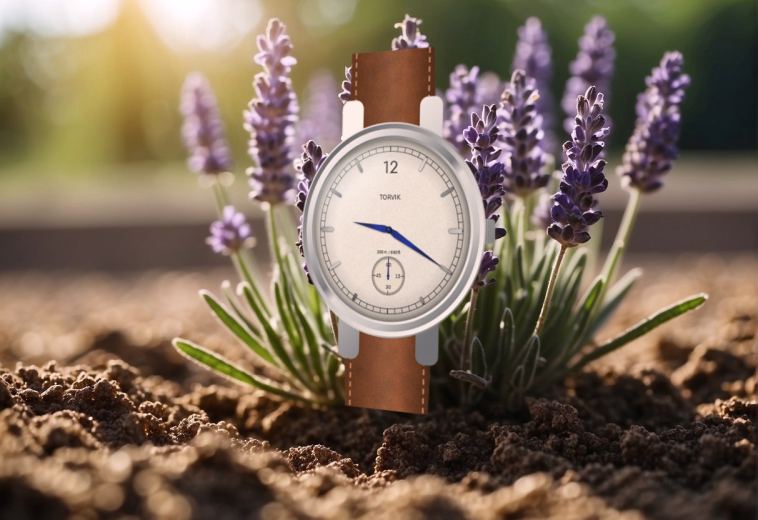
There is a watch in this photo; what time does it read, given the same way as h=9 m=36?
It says h=9 m=20
